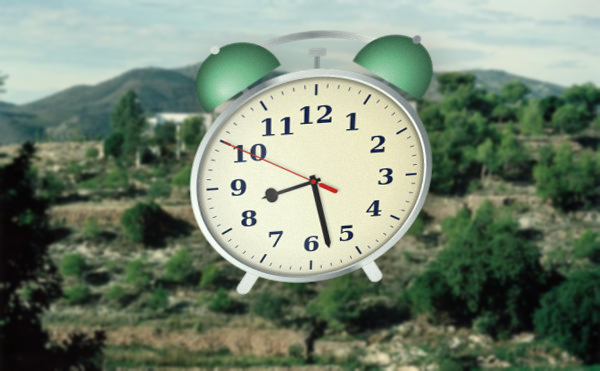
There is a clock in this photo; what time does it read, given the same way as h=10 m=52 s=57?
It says h=8 m=27 s=50
